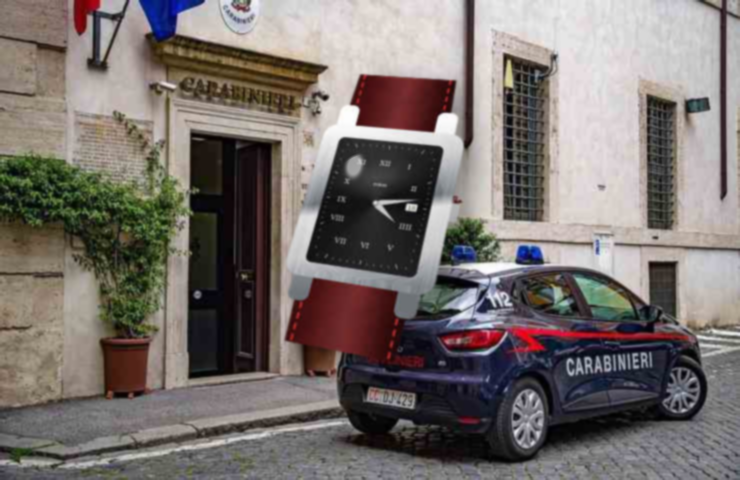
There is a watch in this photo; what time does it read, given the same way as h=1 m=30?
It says h=4 m=13
